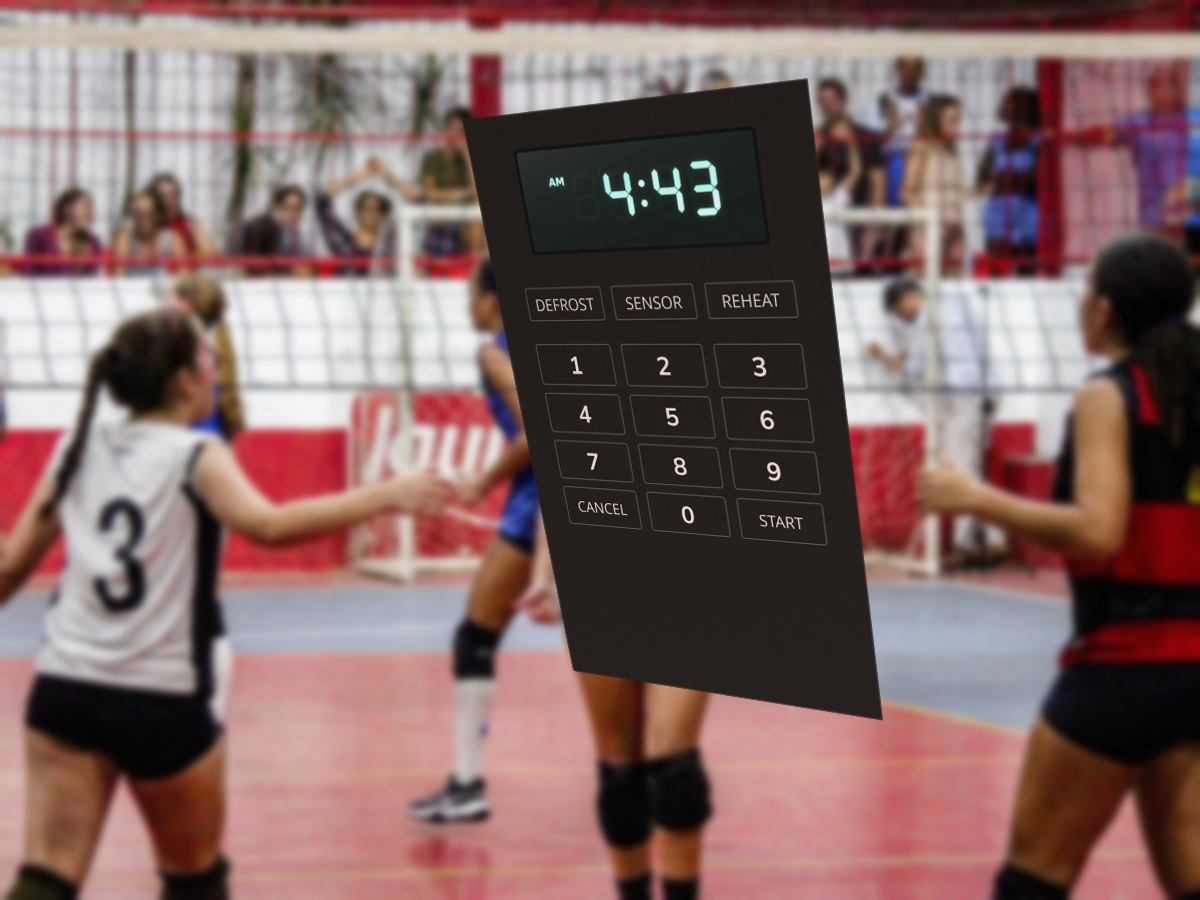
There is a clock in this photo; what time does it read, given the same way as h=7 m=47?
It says h=4 m=43
